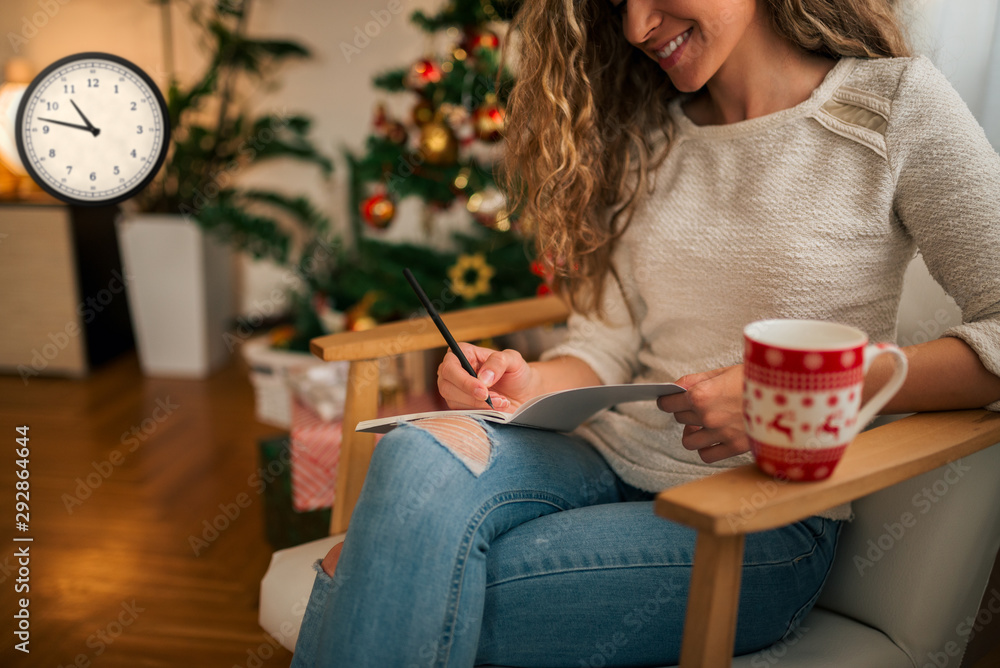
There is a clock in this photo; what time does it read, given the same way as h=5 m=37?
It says h=10 m=47
